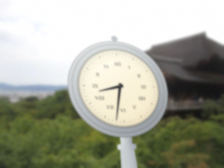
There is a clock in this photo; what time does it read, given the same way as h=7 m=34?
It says h=8 m=32
